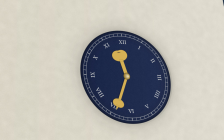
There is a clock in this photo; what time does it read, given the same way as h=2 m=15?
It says h=11 m=34
